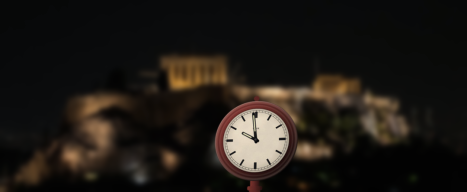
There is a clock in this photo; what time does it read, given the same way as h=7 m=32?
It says h=9 m=59
